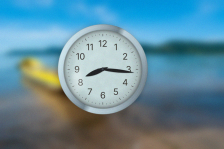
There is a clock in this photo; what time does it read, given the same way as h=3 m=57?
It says h=8 m=16
